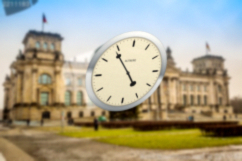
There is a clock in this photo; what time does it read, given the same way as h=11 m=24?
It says h=4 m=54
